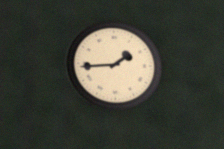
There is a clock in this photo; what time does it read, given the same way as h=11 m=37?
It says h=1 m=44
